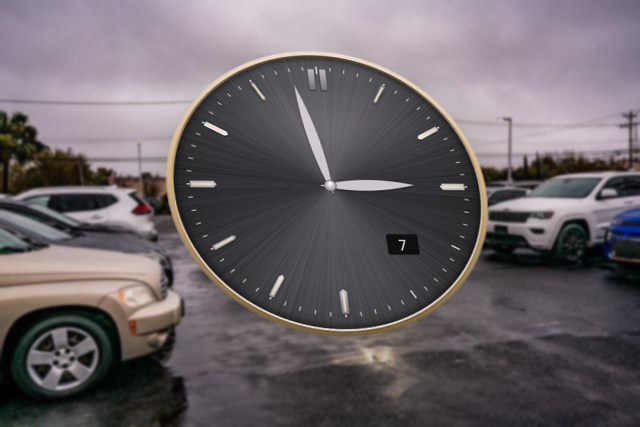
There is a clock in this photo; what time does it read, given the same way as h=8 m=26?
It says h=2 m=58
